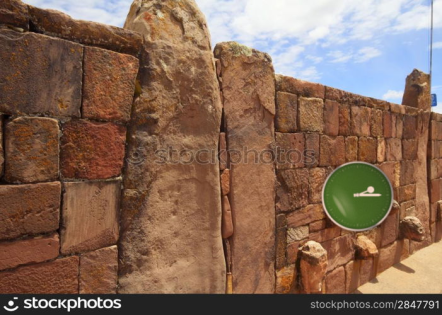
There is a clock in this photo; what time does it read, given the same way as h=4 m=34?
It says h=2 m=15
